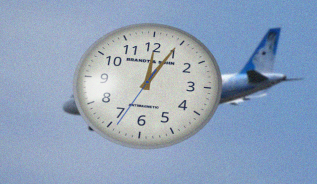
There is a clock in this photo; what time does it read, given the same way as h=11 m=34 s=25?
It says h=12 m=4 s=34
